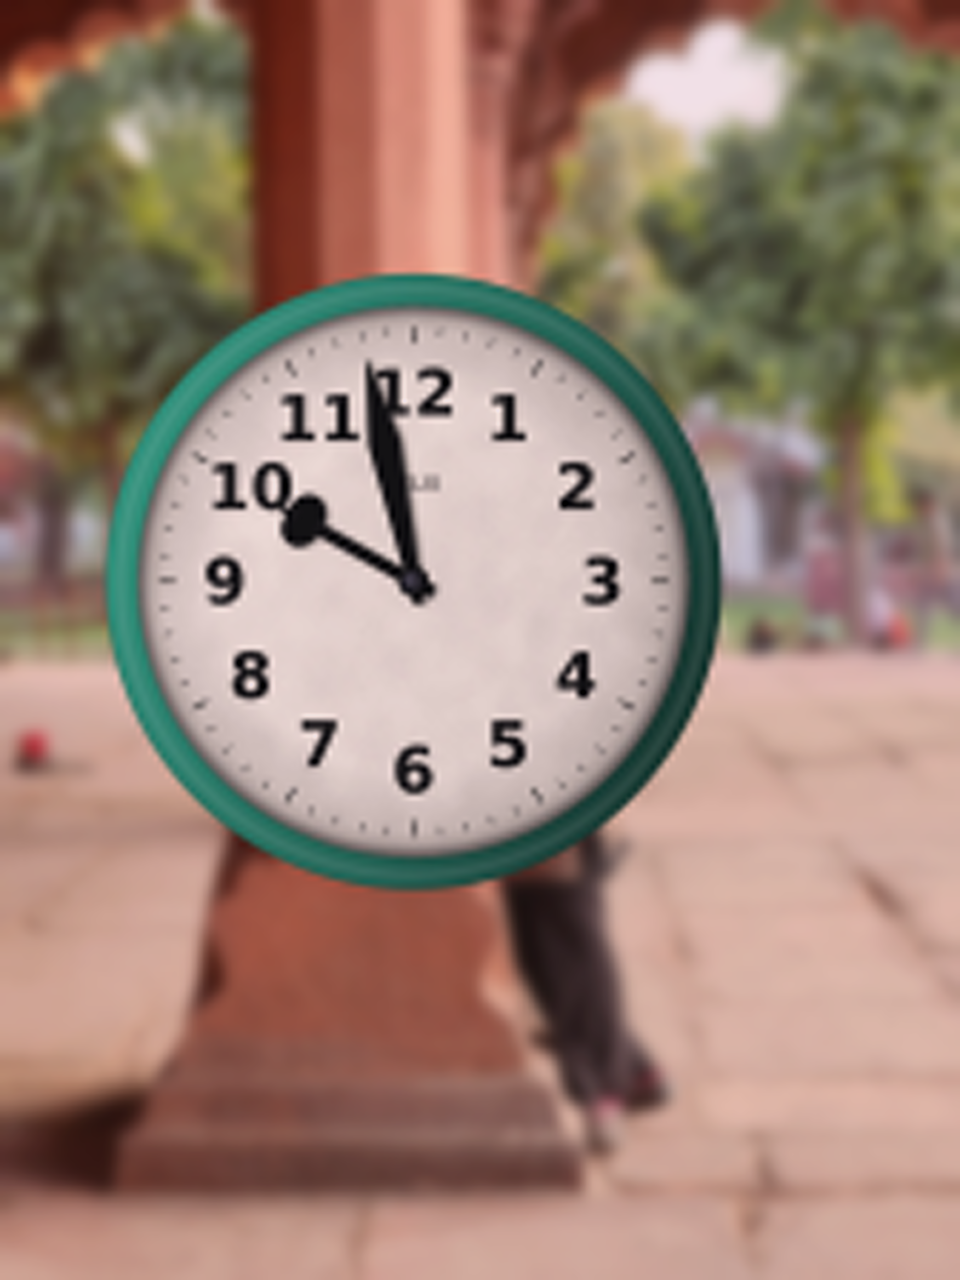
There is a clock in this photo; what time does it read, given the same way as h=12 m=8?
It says h=9 m=58
